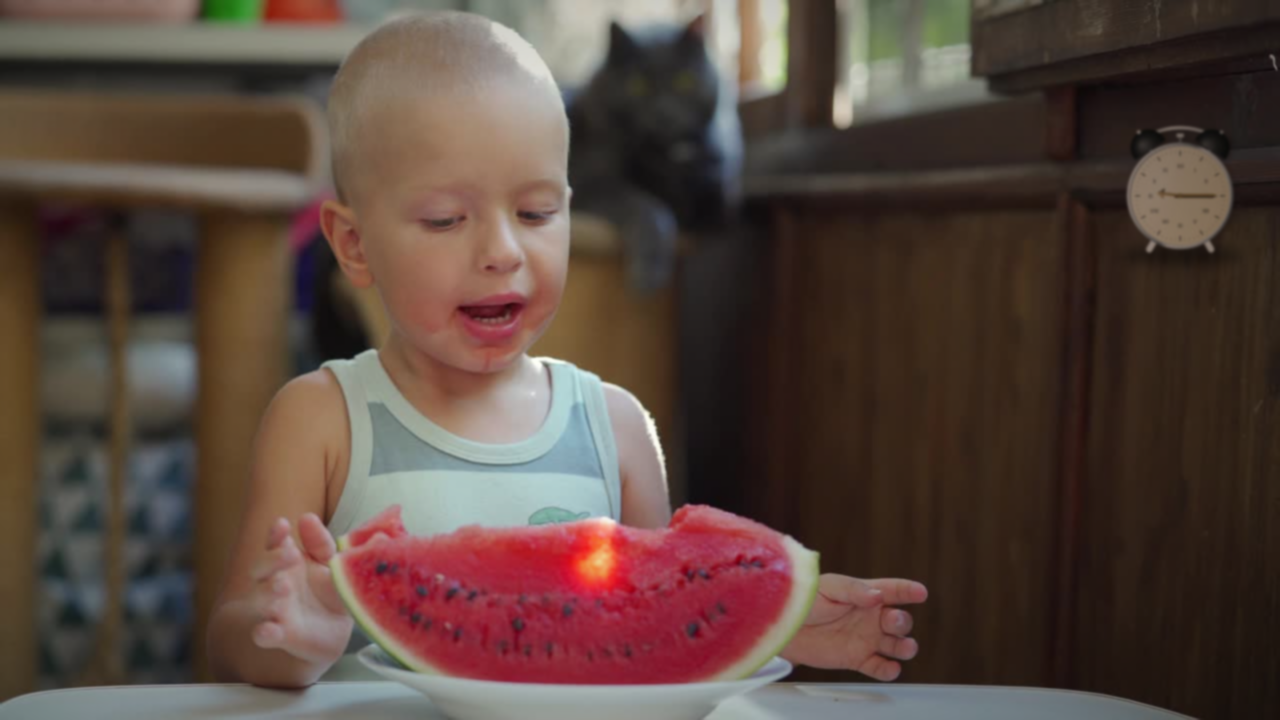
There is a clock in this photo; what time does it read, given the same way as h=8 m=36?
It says h=9 m=15
